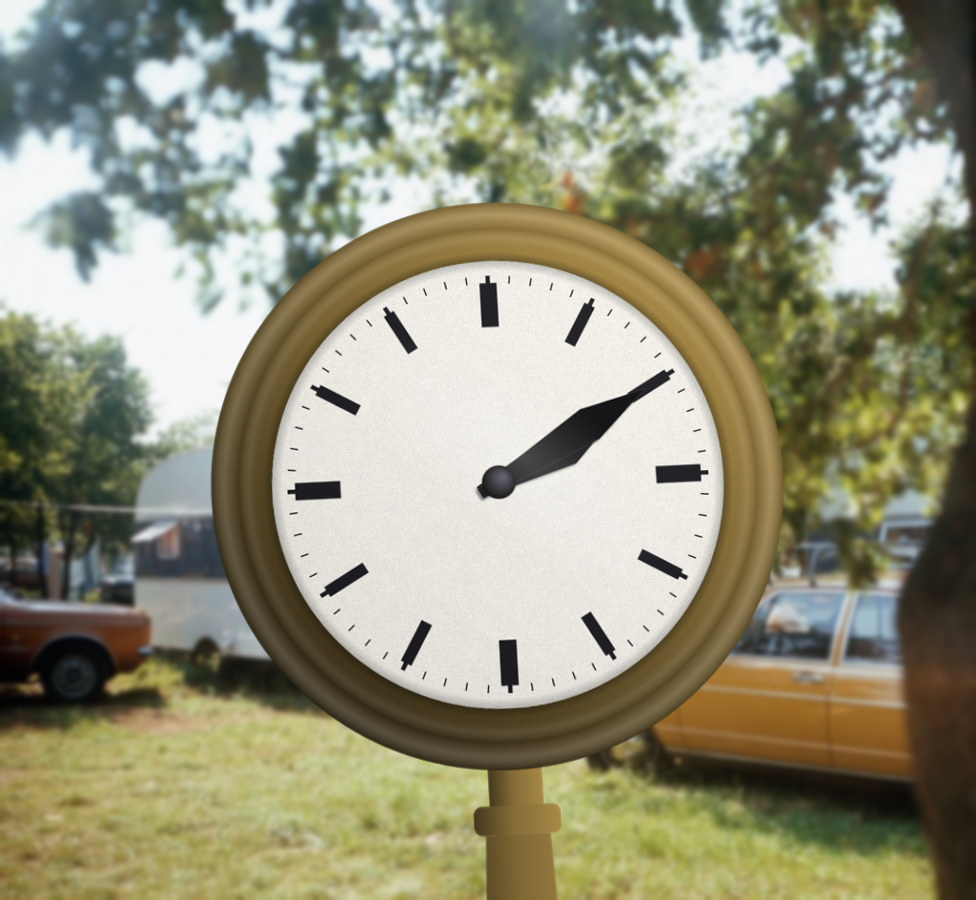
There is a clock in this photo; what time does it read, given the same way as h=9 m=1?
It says h=2 m=10
